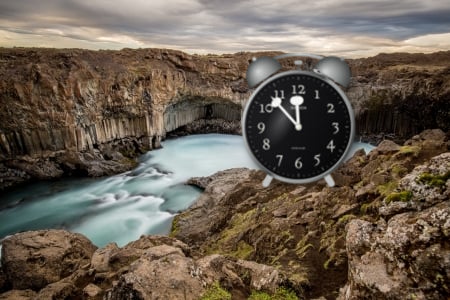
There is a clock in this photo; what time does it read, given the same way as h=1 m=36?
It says h=11 m=53
